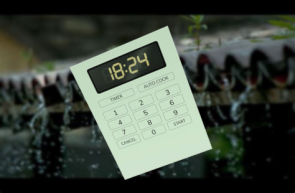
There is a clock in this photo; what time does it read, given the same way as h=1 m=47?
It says h=18 m=24
